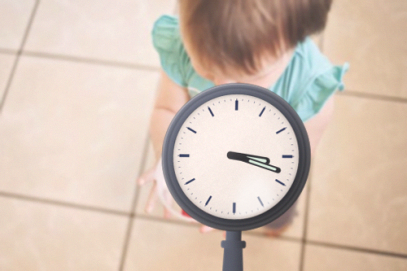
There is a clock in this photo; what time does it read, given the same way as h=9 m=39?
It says h=3 m=18
